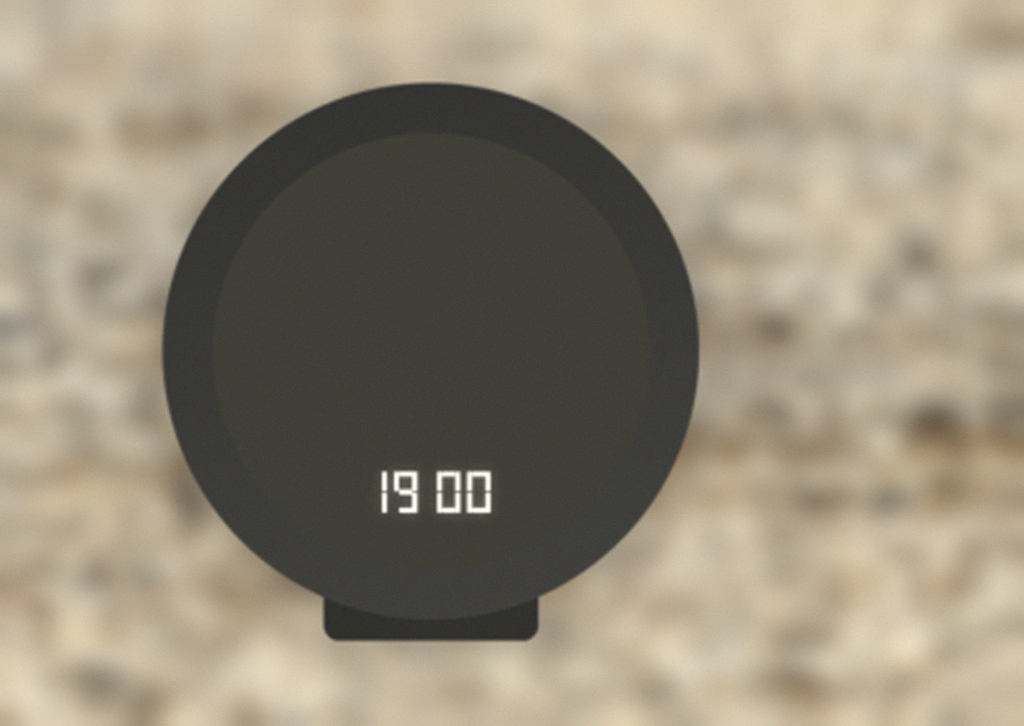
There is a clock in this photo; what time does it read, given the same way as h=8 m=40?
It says h=19 m=0
